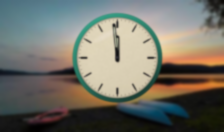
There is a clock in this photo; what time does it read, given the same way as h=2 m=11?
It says h=11 m=59
